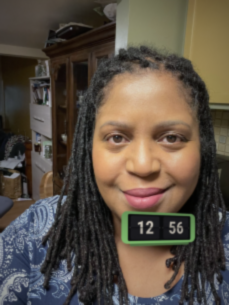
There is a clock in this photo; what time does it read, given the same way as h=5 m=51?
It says h=12 m=56
